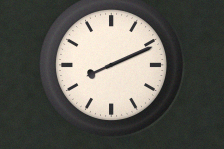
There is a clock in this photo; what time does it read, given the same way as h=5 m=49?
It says h=8 m=11
